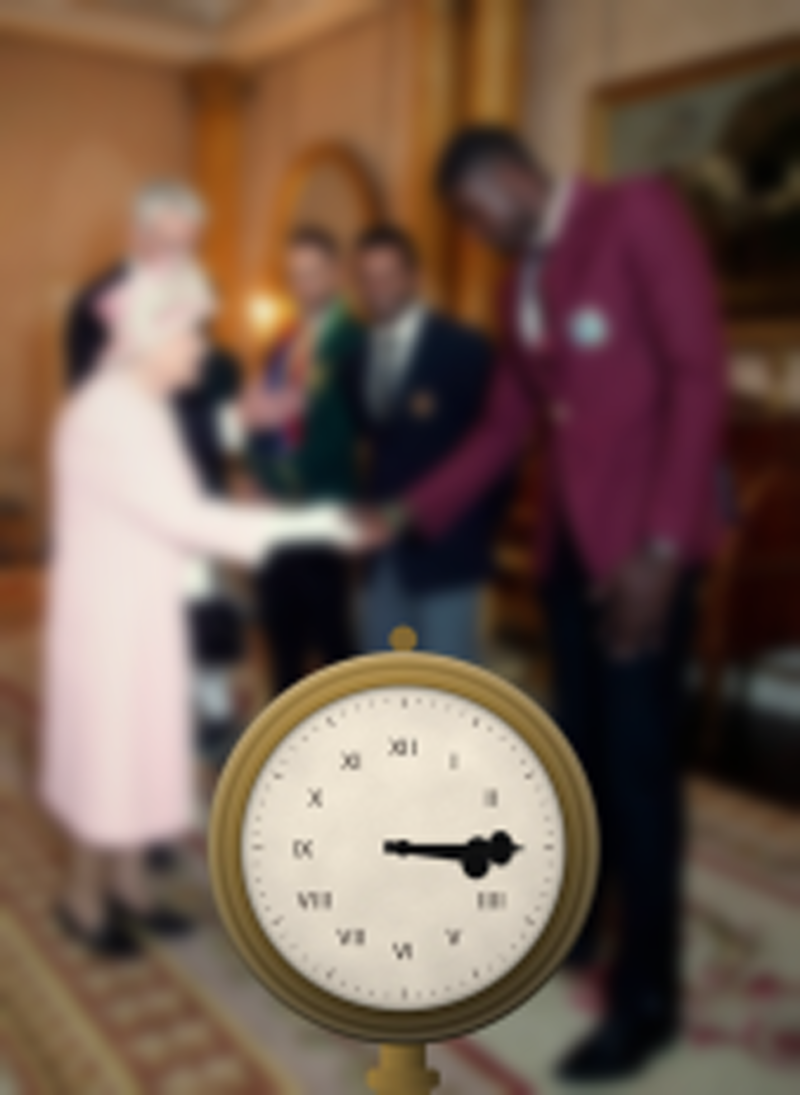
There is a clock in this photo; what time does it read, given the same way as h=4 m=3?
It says h=3 m=15
